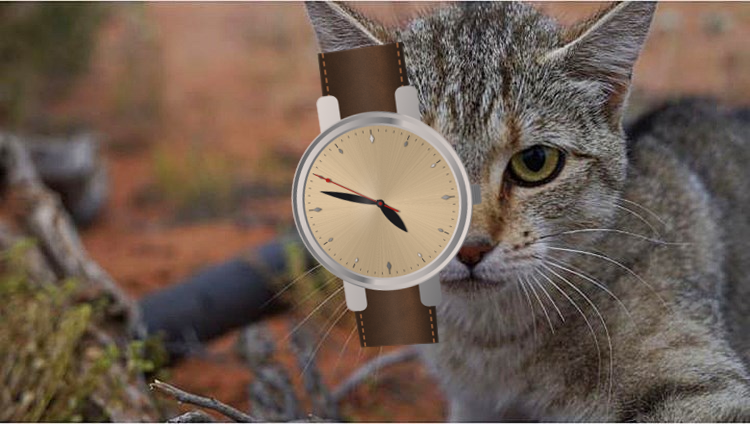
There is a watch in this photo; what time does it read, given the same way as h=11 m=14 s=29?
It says h=4 m=47 s=50
